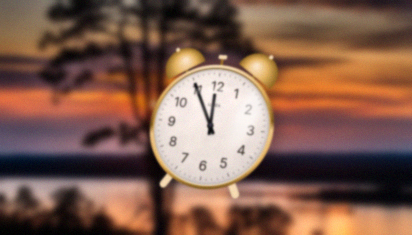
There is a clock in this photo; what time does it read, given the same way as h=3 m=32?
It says h=11 m=55
